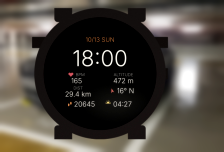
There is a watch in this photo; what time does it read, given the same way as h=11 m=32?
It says h=18 m=0
